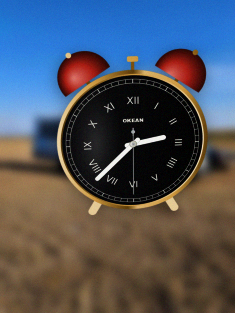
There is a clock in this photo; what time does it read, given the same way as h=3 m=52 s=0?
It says h=2 m=37 s=30
